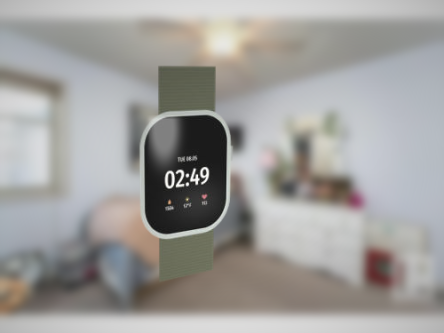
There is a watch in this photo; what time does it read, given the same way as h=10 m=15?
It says h=2 m=49
